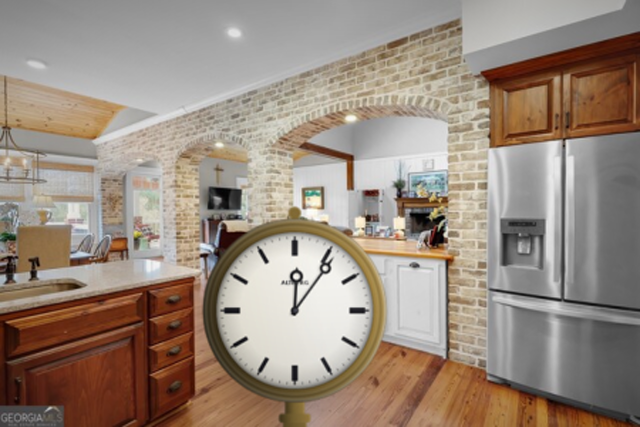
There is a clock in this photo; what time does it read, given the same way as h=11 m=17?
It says h=12 m=6
